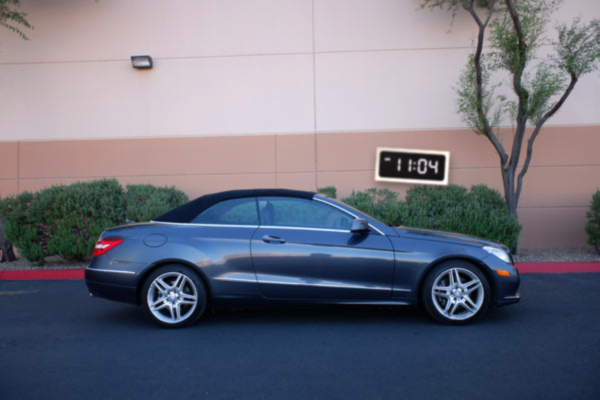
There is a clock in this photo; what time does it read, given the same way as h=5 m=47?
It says h=11 m=4
